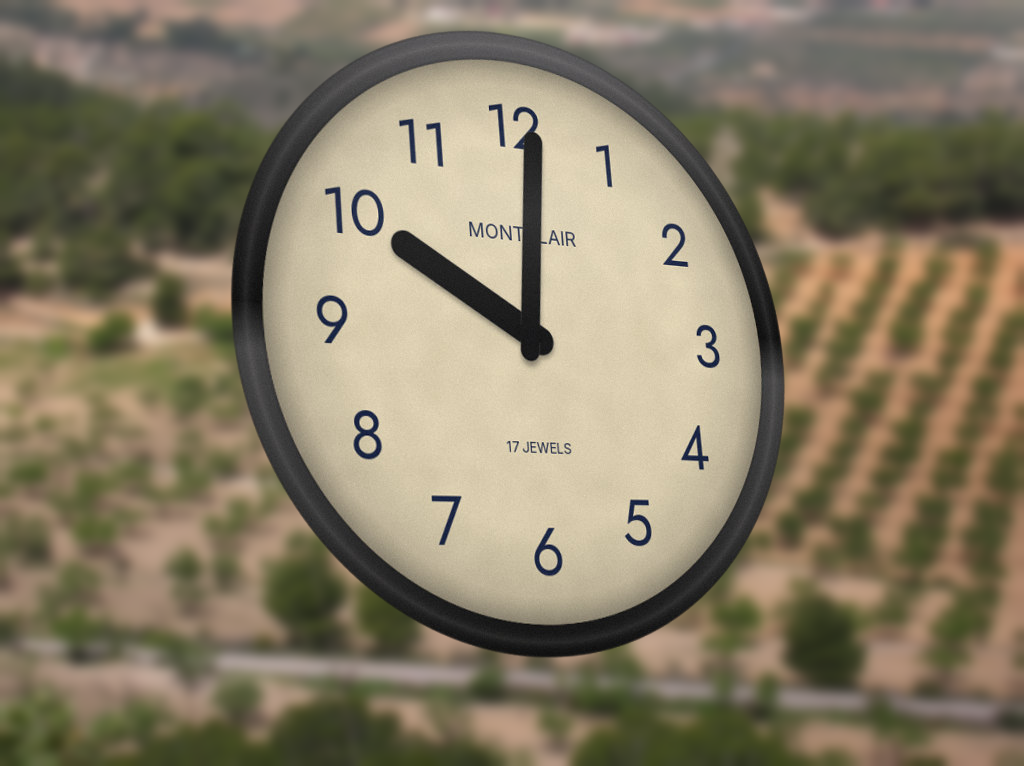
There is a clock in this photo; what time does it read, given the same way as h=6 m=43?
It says h=10 m=1
